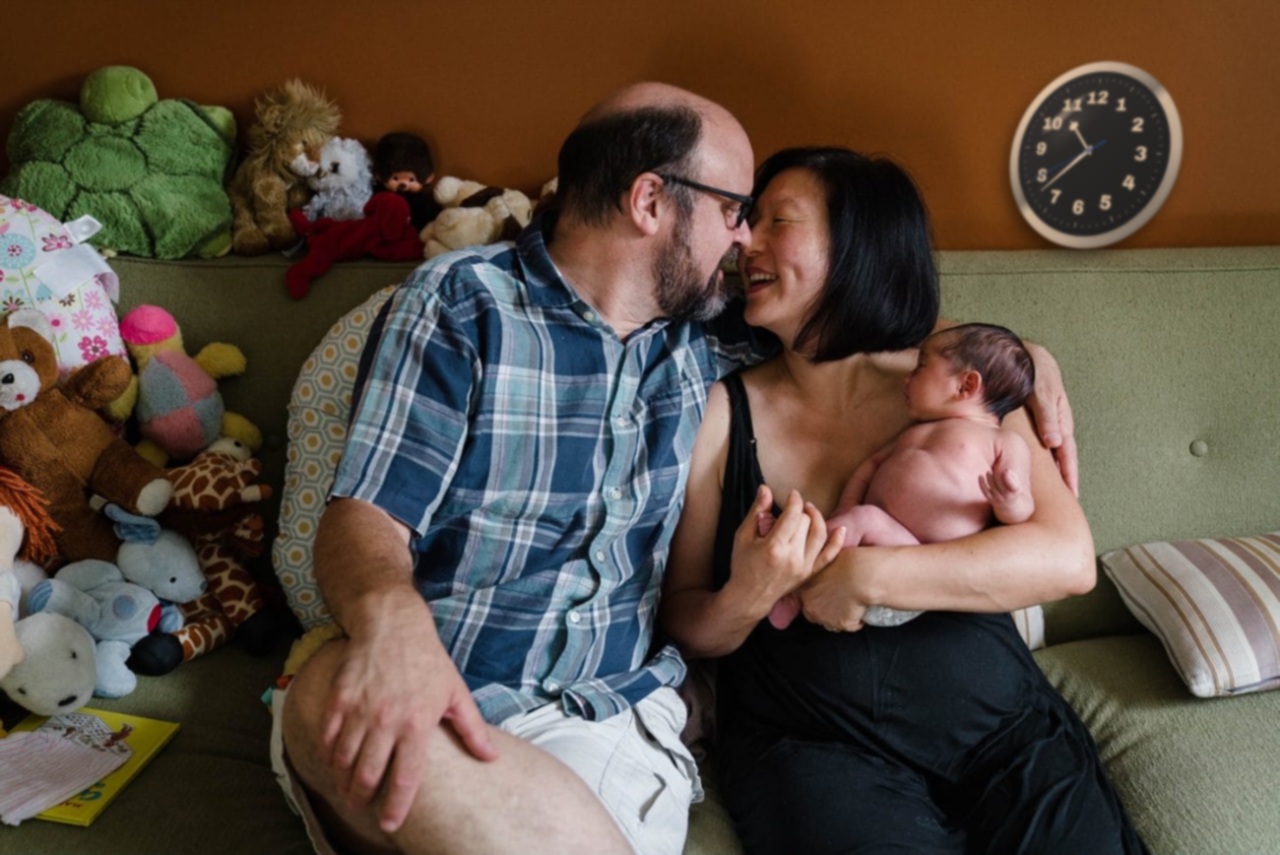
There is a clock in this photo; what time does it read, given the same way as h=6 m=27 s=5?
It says h=10 m=37 s=40
